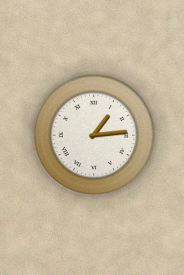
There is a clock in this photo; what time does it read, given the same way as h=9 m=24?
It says h=1 m=14
